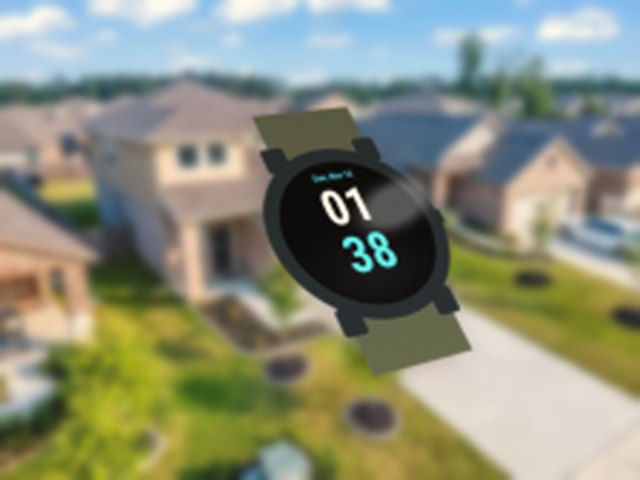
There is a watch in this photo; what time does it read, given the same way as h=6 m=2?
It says h=1 m=38
